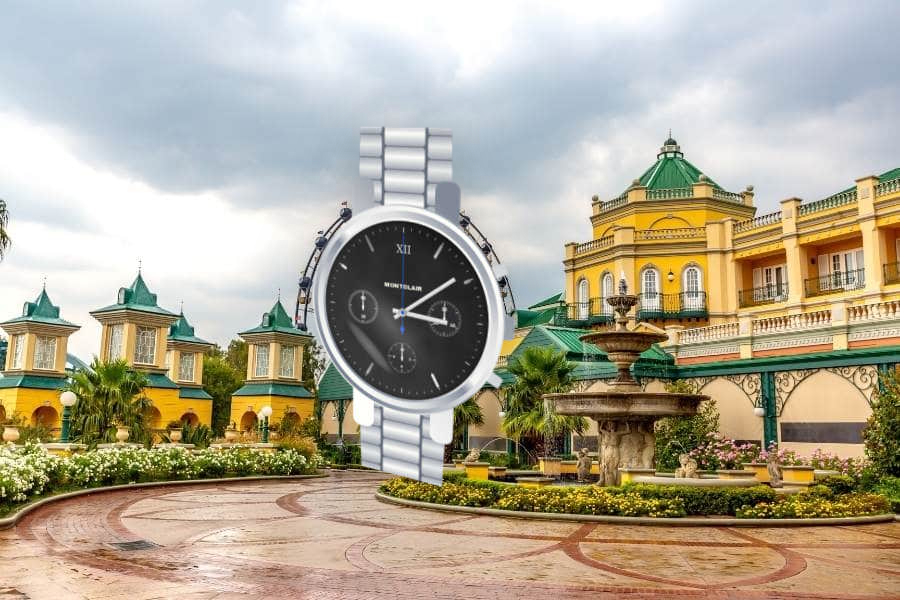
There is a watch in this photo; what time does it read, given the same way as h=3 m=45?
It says h=3 m=9
